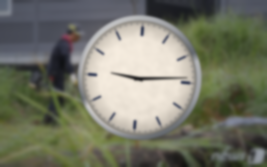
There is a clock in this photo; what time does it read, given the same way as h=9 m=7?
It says h=9 m=14
